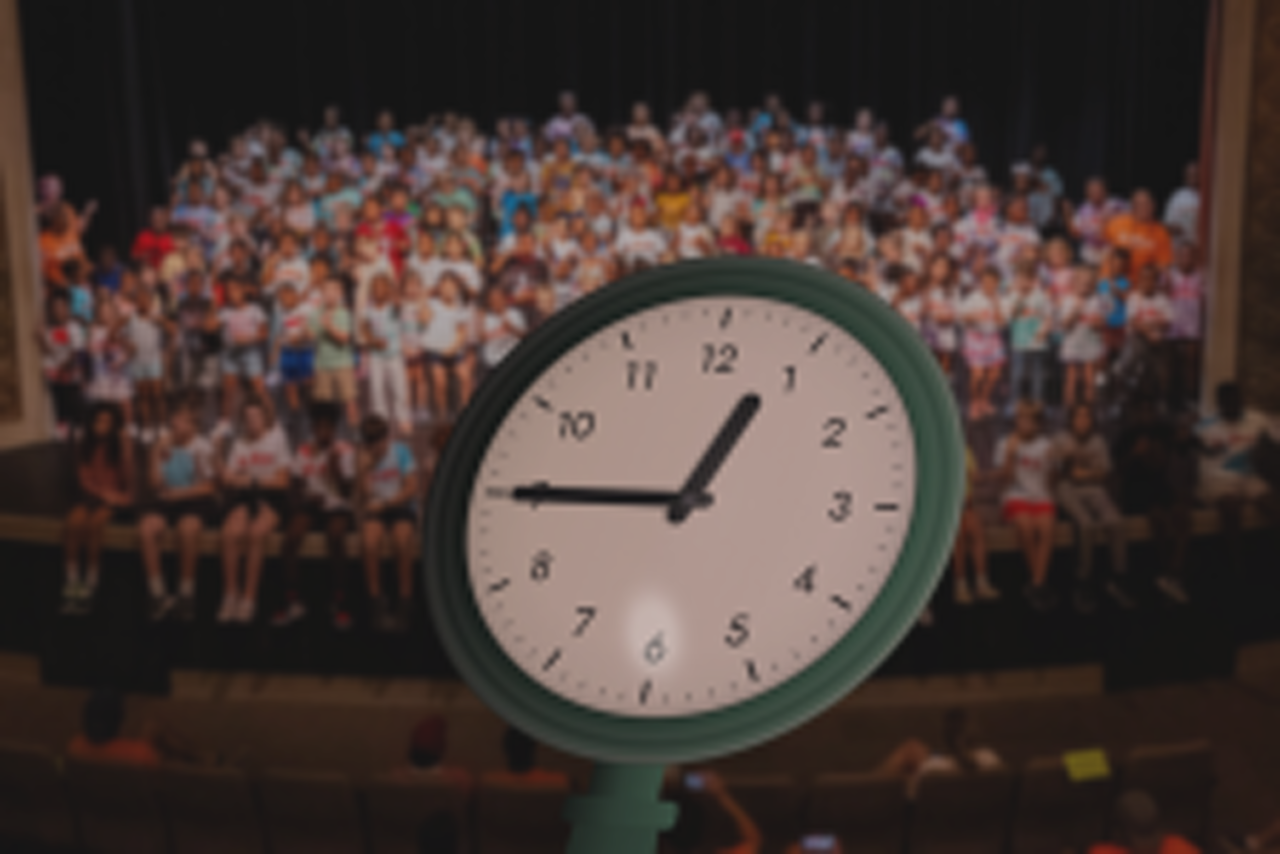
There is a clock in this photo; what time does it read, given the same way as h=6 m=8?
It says h=12 m=45
